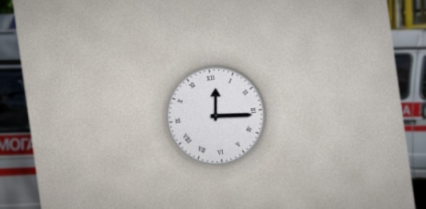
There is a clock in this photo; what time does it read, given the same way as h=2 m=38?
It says h=12 m=16
